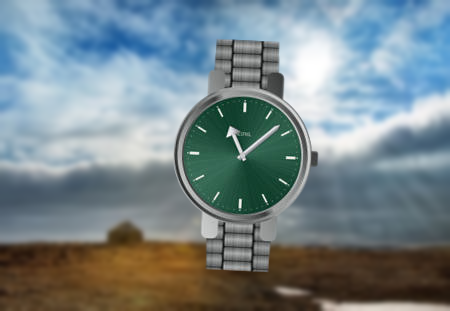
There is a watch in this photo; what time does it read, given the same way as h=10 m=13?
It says h=11 m=8
